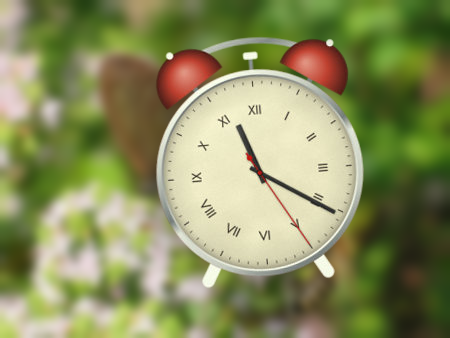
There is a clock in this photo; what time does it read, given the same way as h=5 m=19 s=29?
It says h=11 m=20 s=25
